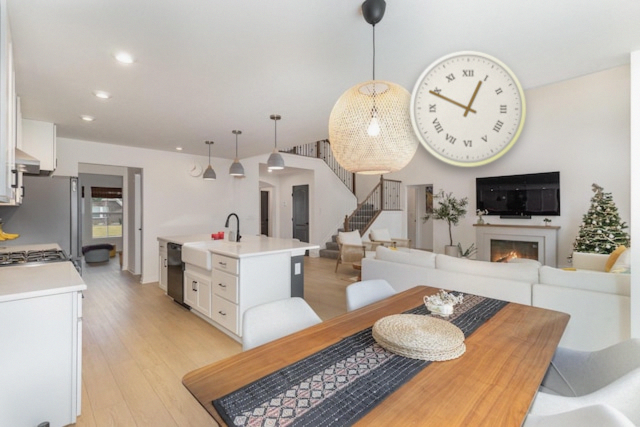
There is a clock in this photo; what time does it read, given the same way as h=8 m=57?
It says h=12 m=49
